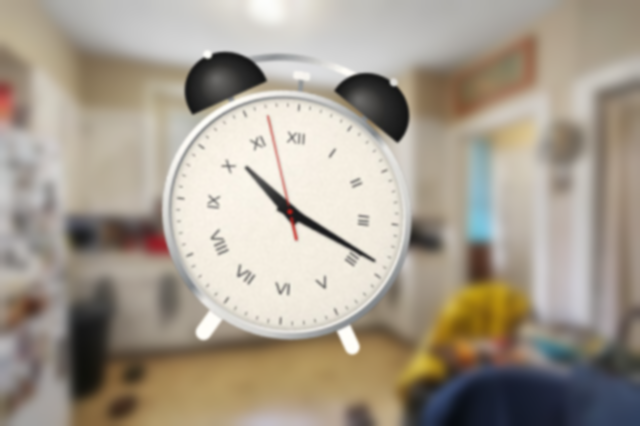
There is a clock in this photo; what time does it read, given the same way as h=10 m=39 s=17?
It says h=10 m=18 s=57
